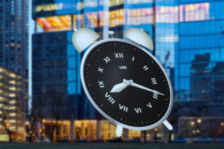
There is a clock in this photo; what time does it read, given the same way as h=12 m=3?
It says h=8 m=19
